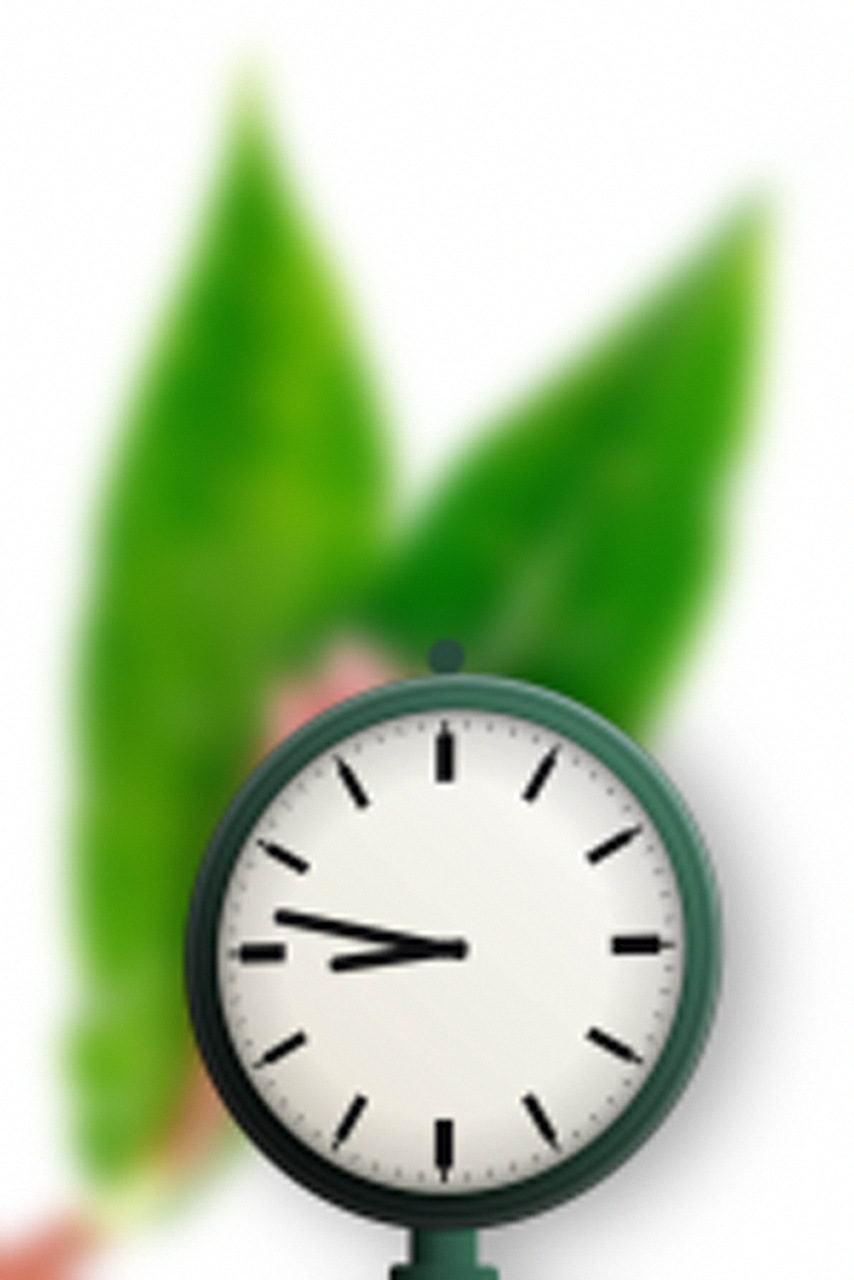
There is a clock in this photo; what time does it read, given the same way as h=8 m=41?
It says h=8 m=47
